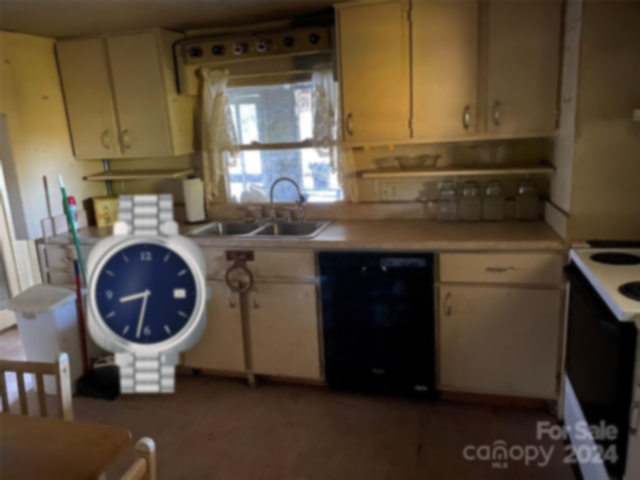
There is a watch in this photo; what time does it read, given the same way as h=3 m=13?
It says h=8 m=32
